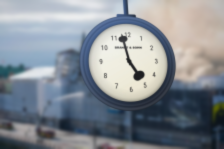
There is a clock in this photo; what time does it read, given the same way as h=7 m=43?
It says h=4 m=58
